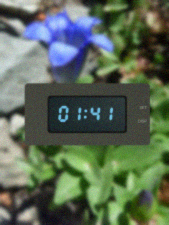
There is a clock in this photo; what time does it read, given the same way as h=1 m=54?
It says h=1 m=41
